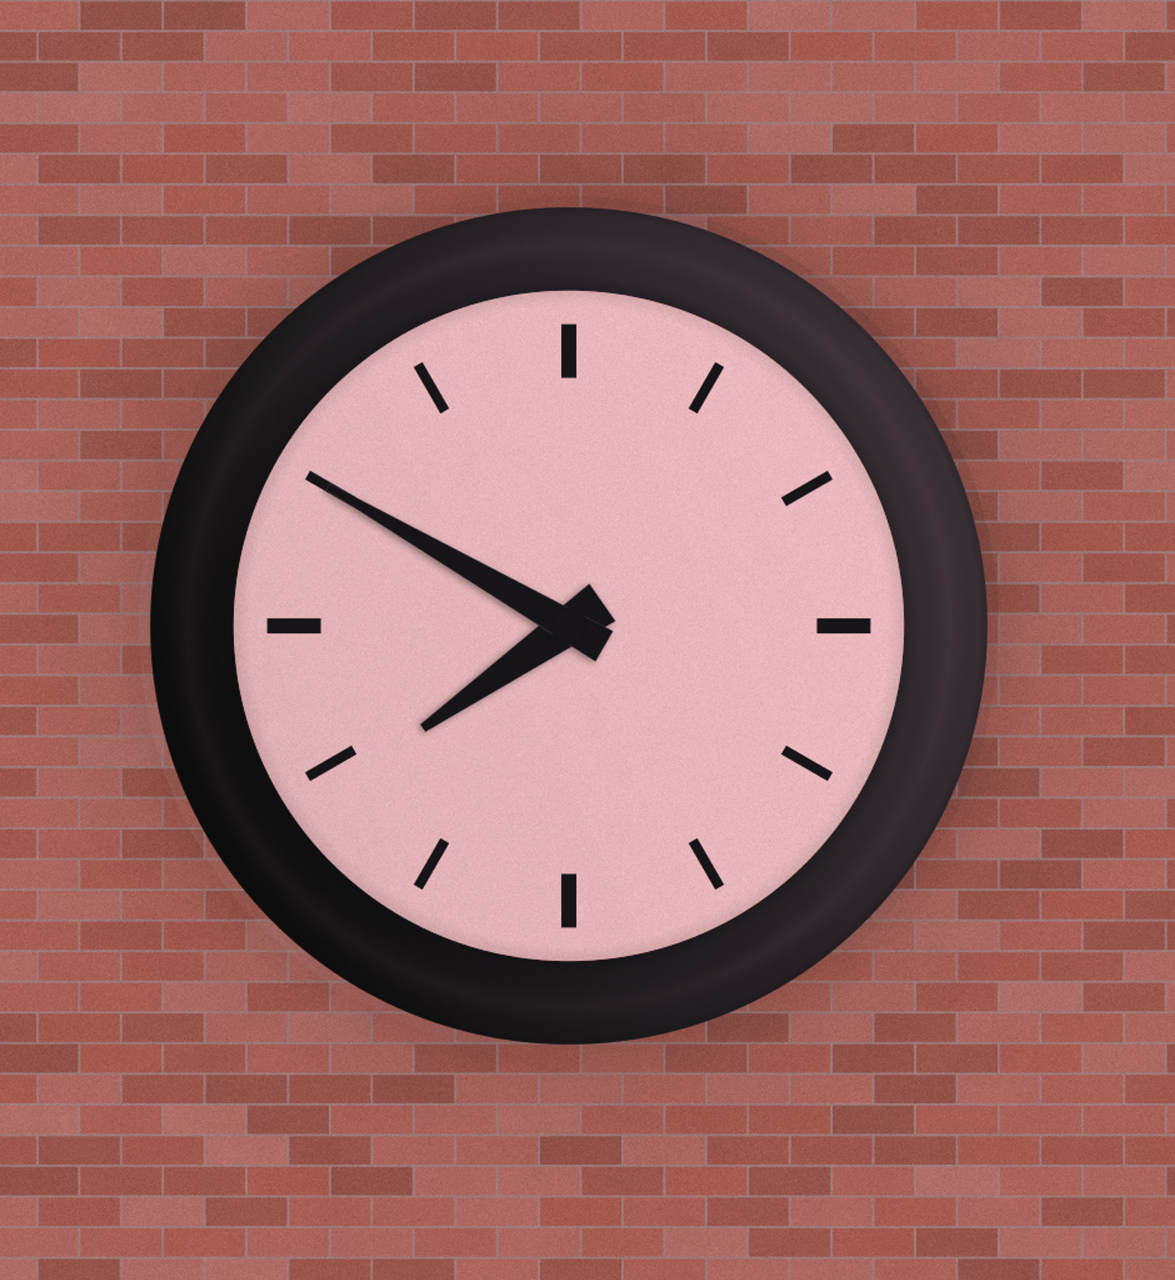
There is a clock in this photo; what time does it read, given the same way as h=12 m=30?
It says h=7 m=50
